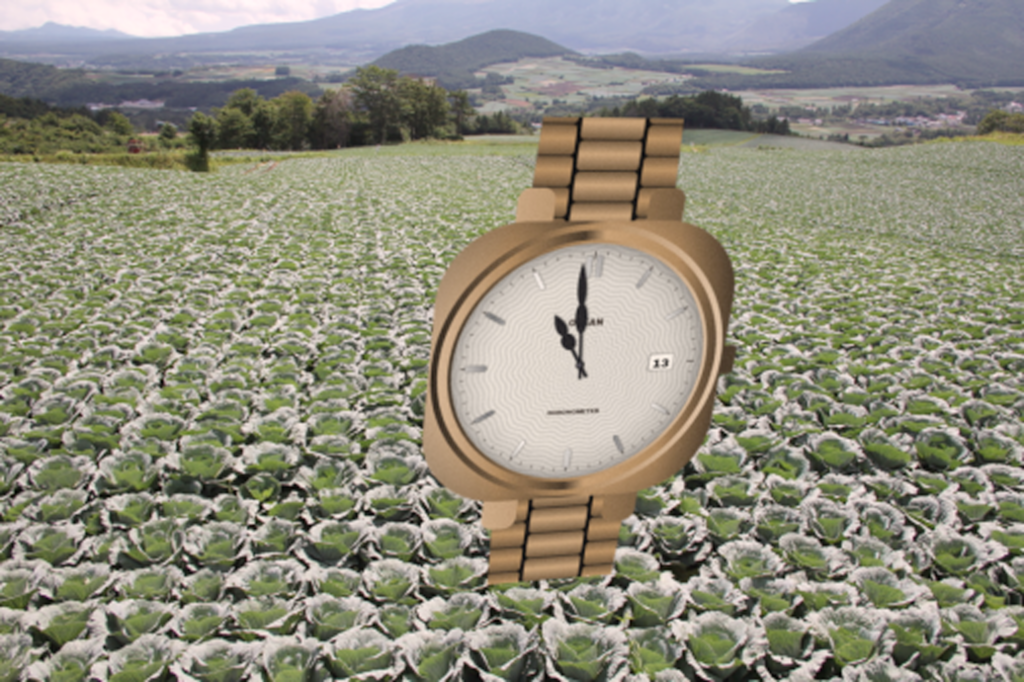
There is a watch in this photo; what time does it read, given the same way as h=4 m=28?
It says h=10 m=59
